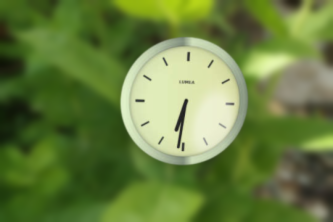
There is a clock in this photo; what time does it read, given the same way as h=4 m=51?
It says h=6 m=31
